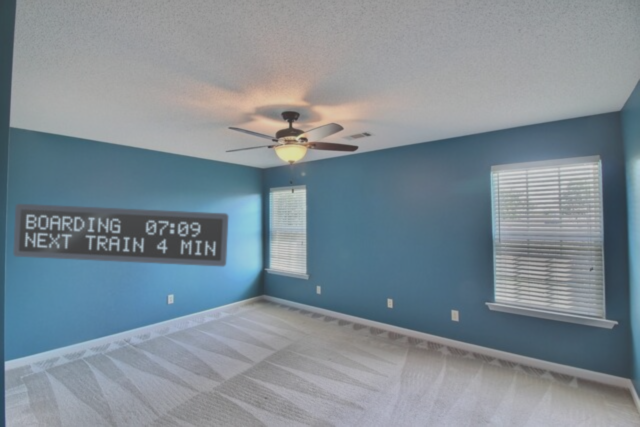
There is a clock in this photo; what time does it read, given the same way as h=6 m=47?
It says h=7 m=9
